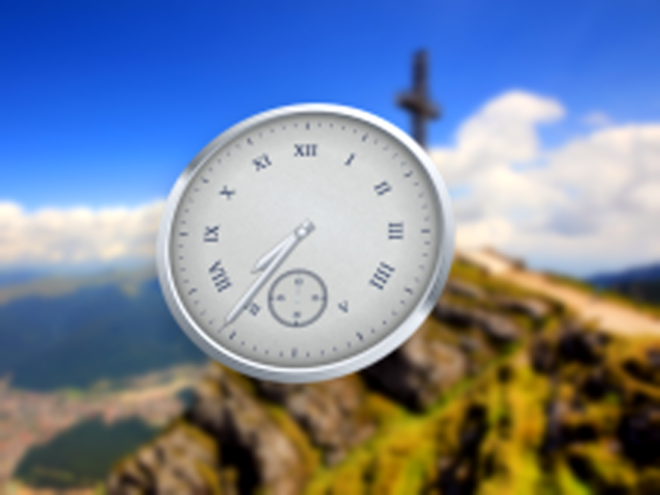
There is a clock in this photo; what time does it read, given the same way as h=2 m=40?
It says h=7 m=36
